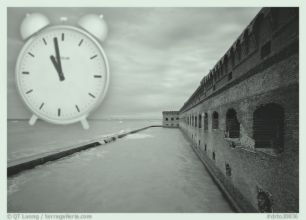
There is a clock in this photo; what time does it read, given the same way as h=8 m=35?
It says h=10 m=58
